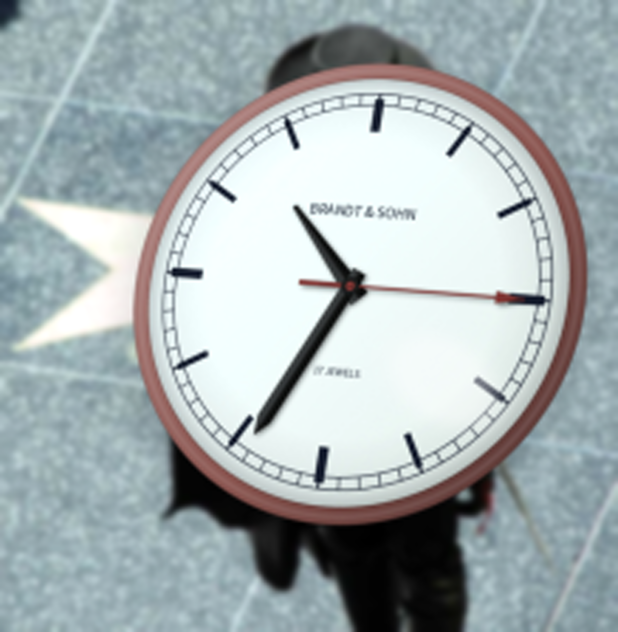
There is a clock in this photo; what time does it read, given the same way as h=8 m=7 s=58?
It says h=10 m=34 s=15
